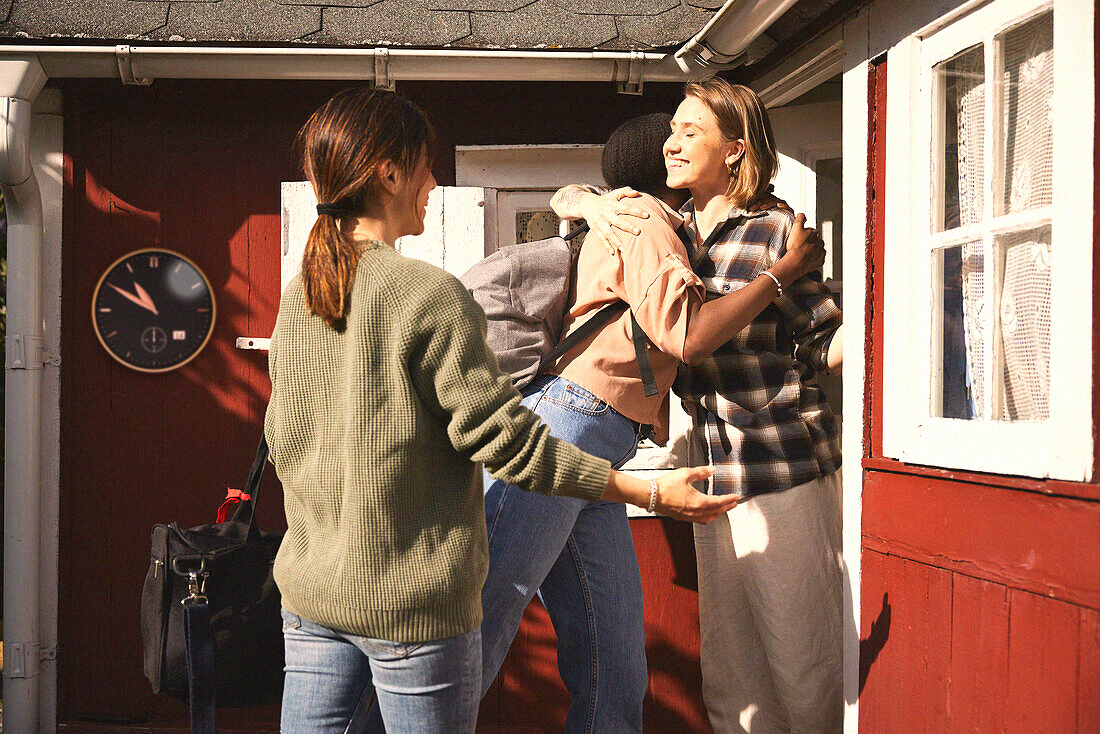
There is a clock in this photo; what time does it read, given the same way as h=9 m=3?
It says h=10 m=50
